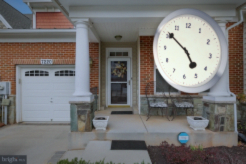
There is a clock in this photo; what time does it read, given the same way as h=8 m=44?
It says h=4 m=51
